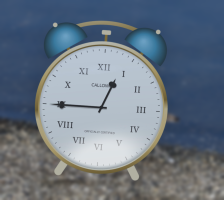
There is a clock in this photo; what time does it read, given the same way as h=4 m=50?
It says h=12 m=45
